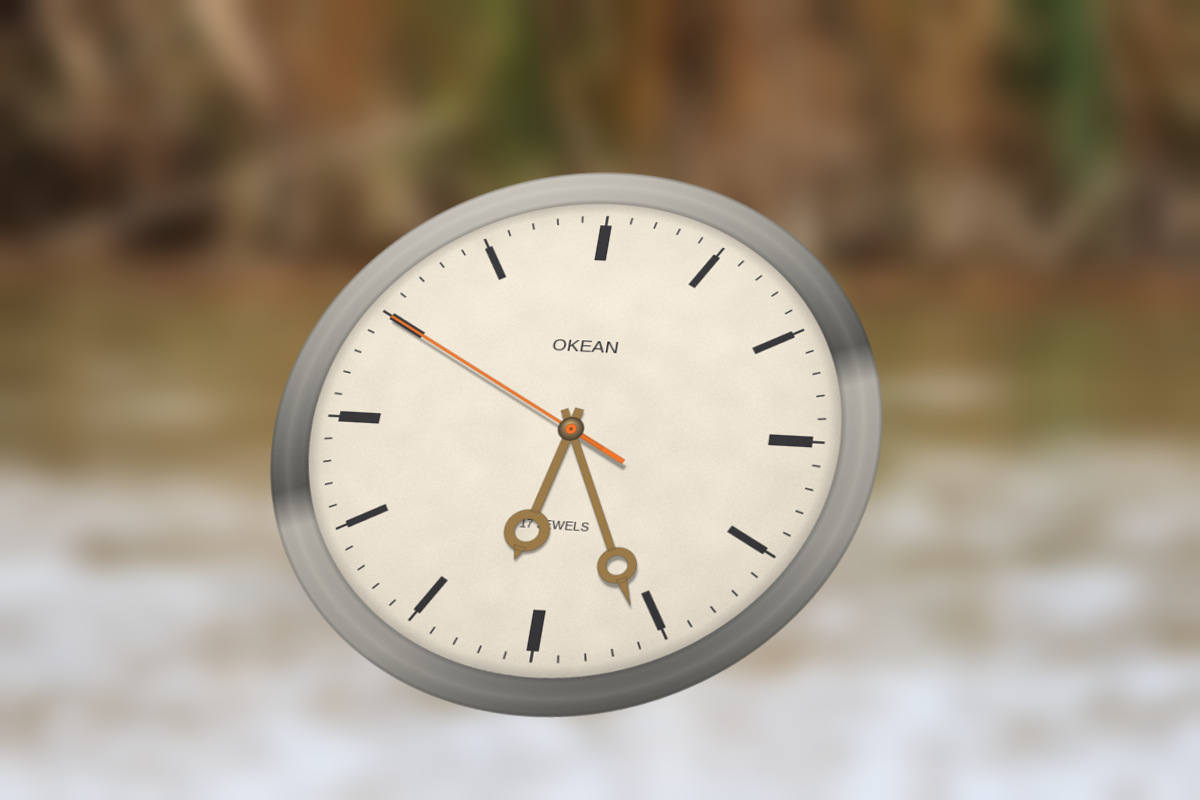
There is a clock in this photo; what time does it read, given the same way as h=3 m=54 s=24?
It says h=6 m=25 s=50
